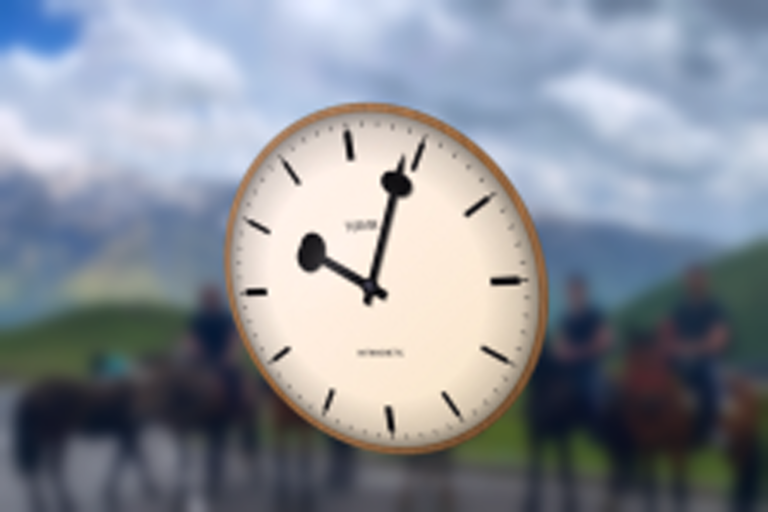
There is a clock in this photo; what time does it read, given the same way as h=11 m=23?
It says h=10 m=4
